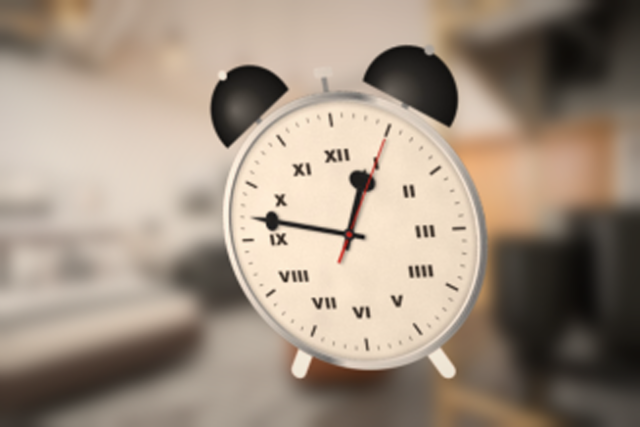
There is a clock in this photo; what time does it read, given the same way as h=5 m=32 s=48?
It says h=12 m=47 s=5
